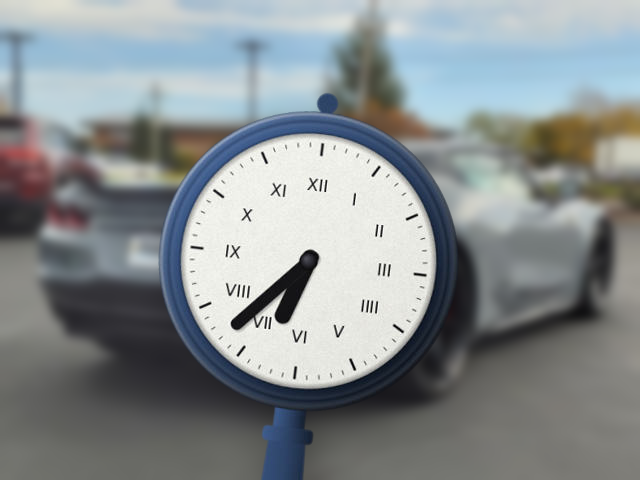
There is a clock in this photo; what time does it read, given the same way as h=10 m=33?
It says h=6 m=37
